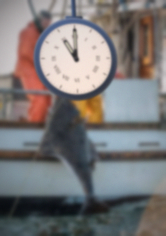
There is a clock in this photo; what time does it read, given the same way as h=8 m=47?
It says h=11 m=0
